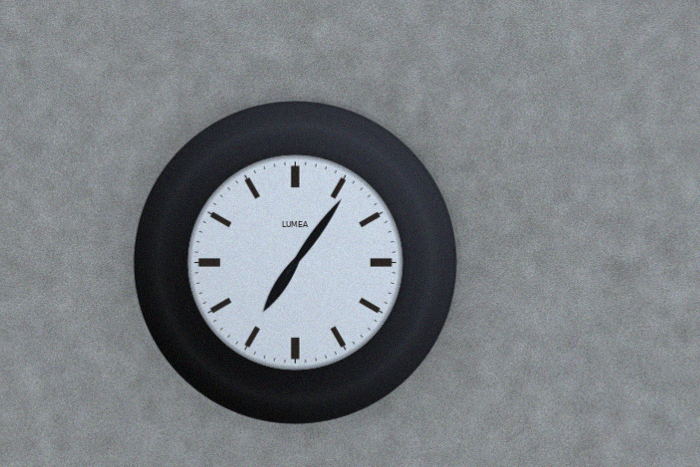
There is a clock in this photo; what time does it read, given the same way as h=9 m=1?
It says h=7 m=6
